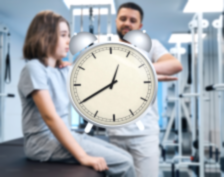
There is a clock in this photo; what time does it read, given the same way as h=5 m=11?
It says h=12 m=40
